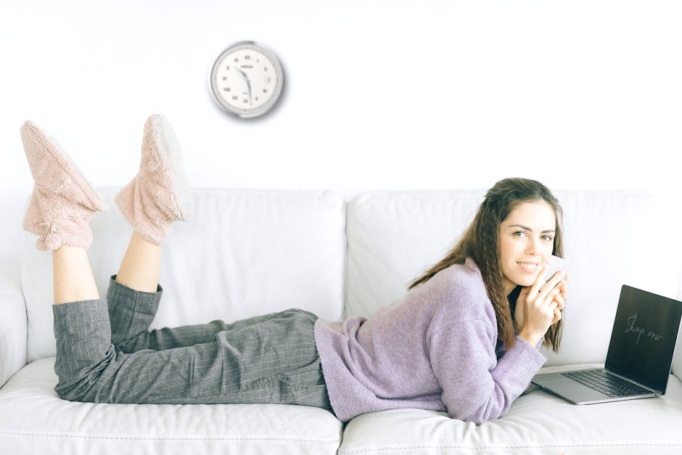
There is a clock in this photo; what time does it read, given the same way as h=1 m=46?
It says h=10 m=28
